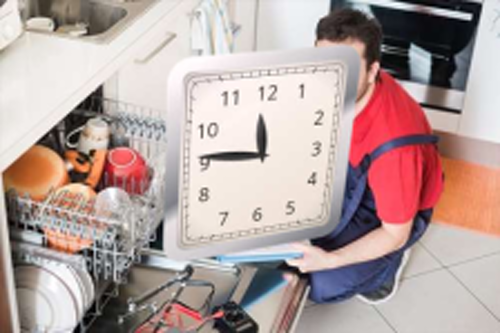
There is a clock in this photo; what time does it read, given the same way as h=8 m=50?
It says h=11 m=46
